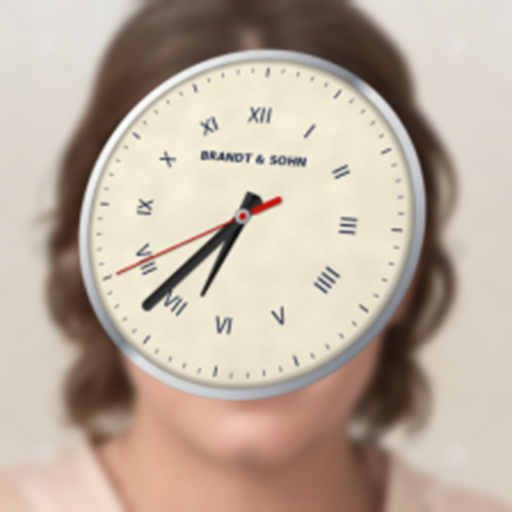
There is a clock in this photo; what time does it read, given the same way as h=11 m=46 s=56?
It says h=6 m=36 s=40
